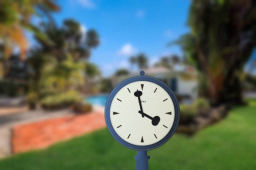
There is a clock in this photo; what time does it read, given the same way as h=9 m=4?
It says h=3 m=58
